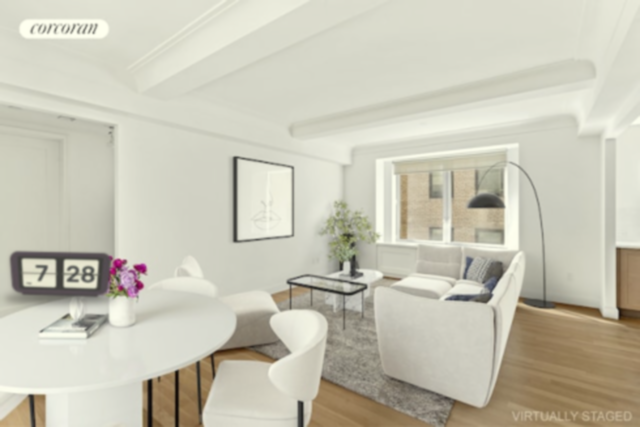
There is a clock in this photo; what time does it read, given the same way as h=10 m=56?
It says h=7 m=28
